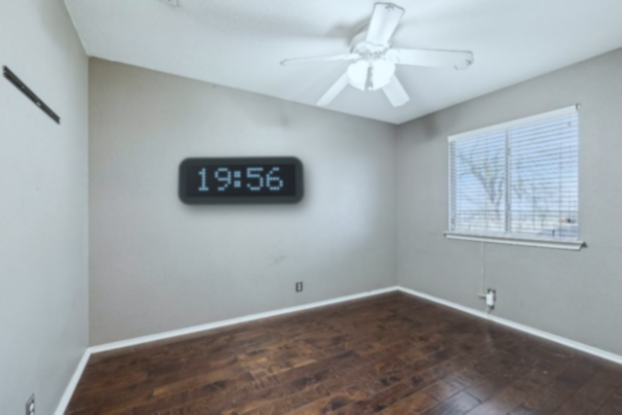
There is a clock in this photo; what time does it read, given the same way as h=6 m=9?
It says h=19 m=56
